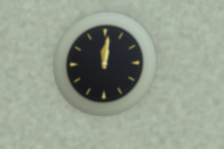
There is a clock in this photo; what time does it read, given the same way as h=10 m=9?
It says h=12 m=1
